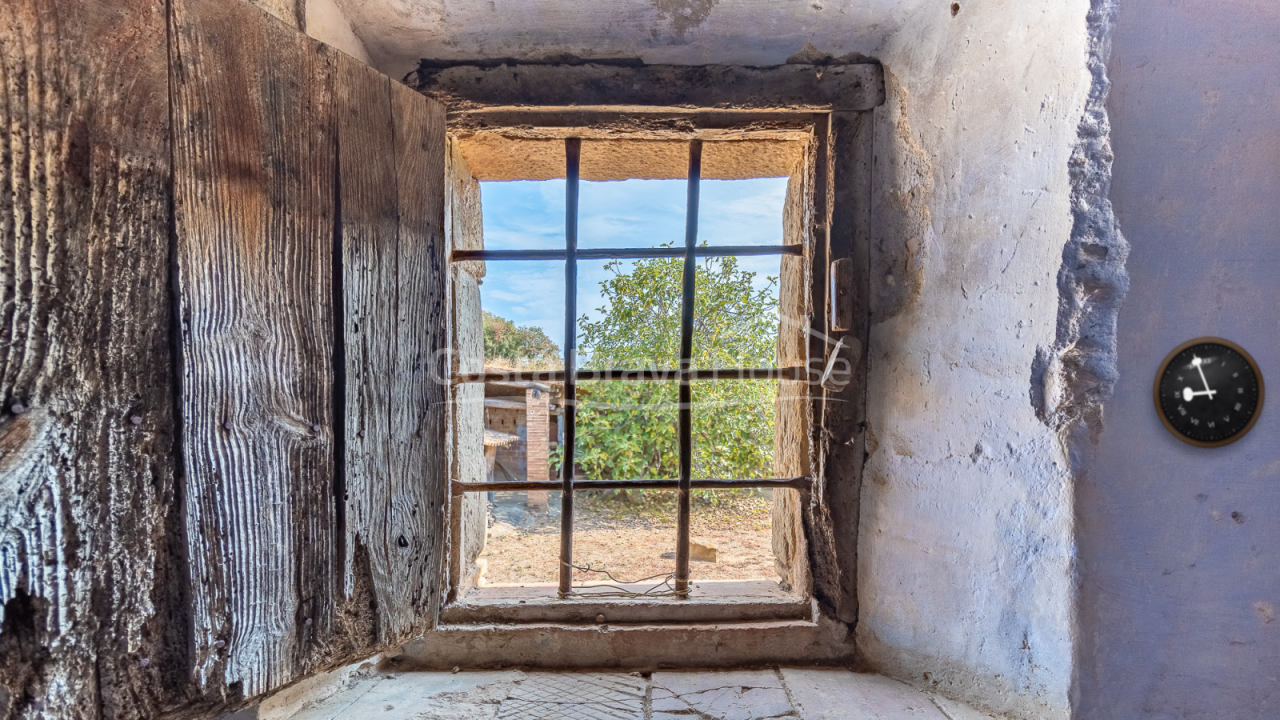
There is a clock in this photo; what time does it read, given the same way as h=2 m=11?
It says h=8 m=57
